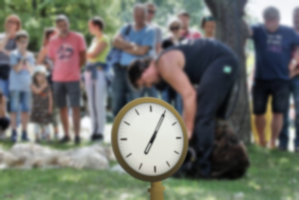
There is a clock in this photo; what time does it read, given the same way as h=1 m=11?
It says h=7 m=5
